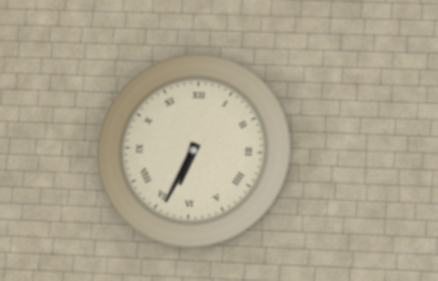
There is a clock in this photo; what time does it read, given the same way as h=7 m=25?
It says h=6 m=34
